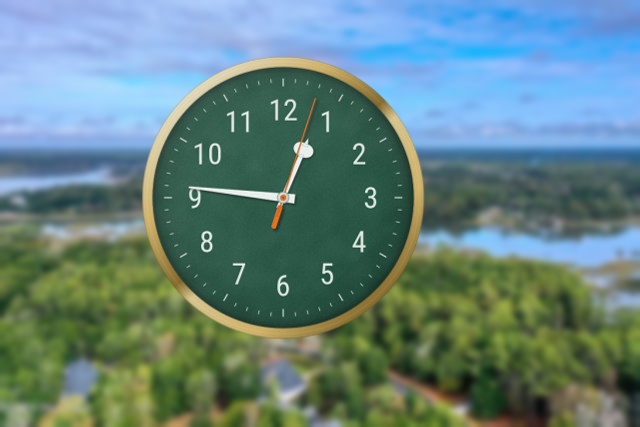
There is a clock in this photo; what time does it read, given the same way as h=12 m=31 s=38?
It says h=12 m=46 s=3
